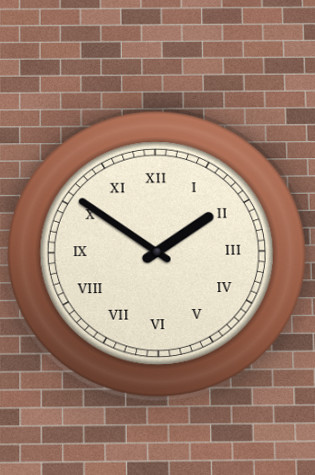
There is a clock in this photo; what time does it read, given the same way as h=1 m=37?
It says h=1 m=51
